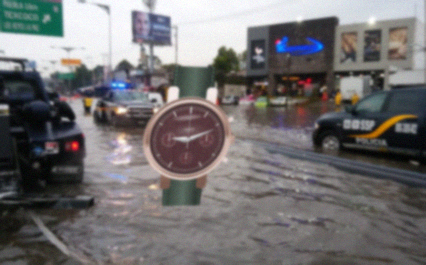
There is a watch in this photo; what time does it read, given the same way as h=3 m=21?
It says h=9 m=11
